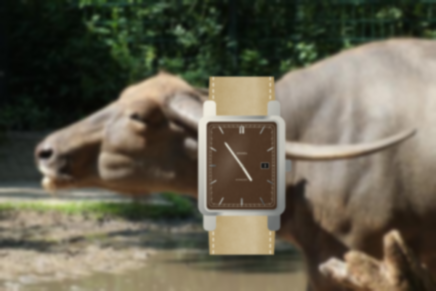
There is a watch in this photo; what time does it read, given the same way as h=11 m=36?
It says h=4 m=54
